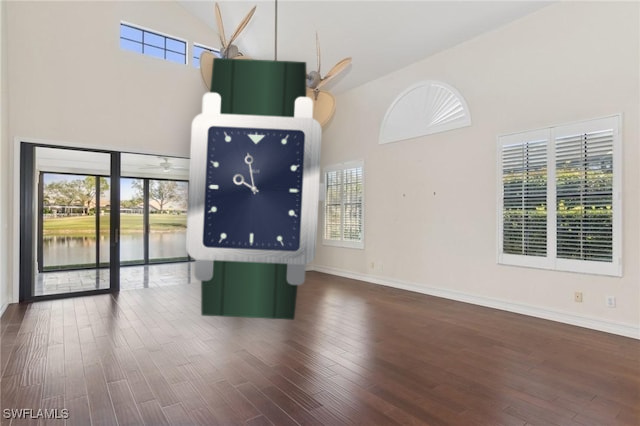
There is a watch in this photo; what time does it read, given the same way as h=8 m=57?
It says h=9 m=58
